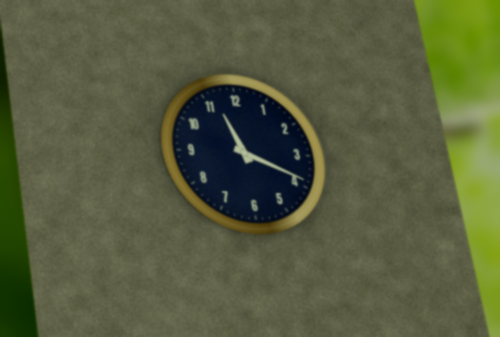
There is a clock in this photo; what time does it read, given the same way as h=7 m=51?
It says h=11 m=19
